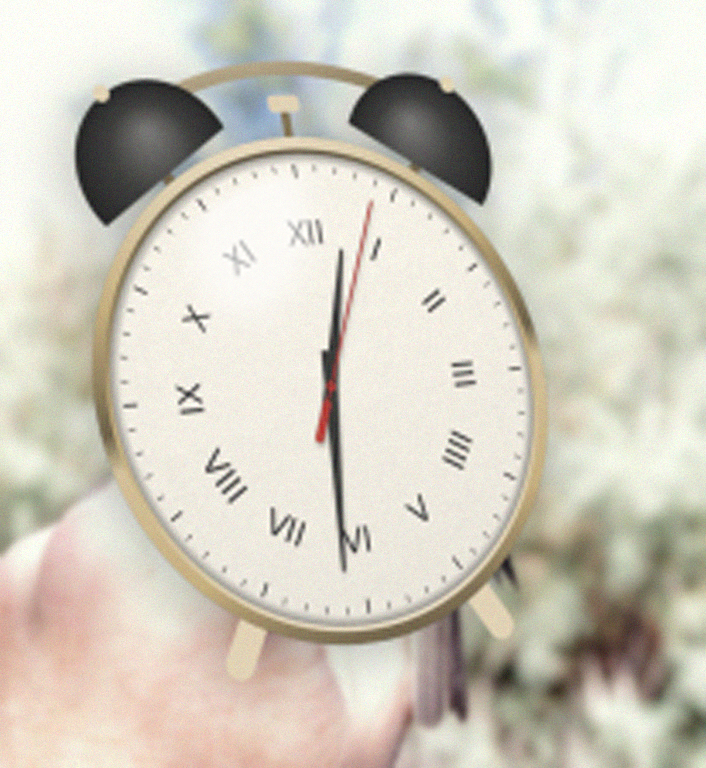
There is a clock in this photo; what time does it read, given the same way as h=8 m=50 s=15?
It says h=12 m=31 s=4
